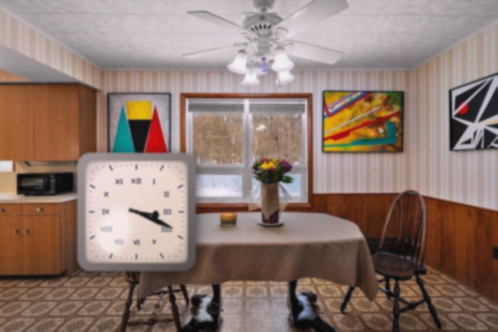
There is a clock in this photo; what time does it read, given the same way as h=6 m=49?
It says h=3 m=19
